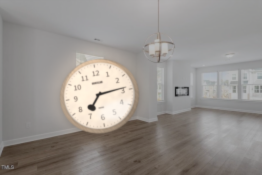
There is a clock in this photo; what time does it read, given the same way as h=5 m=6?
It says h=7 m=14
